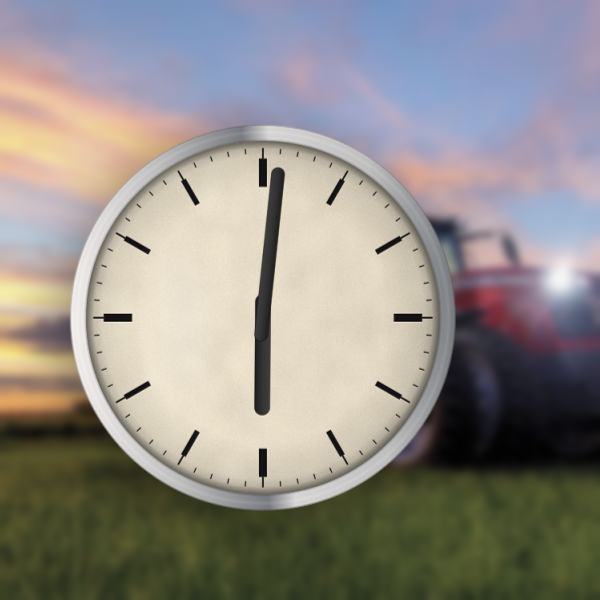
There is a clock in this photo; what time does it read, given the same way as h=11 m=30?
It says h=6 m=1
